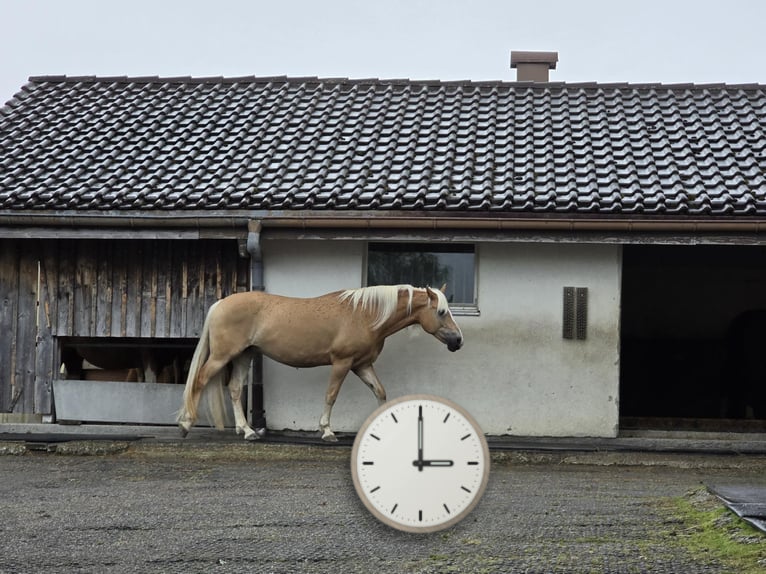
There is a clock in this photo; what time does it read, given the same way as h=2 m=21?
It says h=3 m=0
